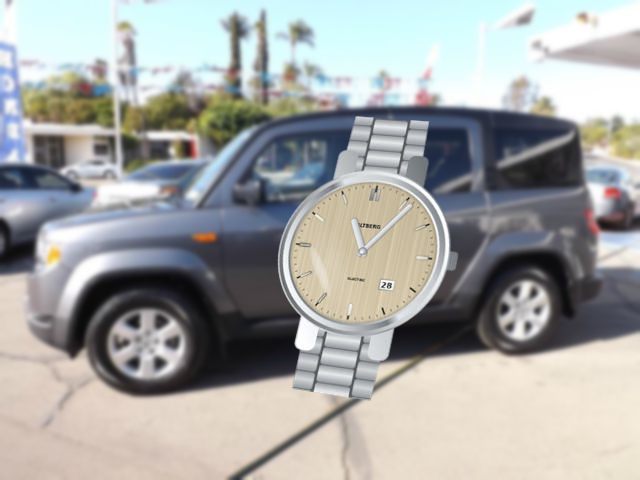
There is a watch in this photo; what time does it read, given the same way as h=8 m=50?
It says h=11 m=6
